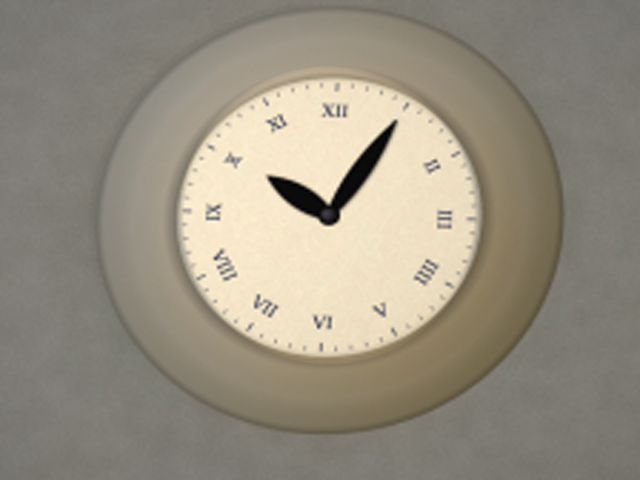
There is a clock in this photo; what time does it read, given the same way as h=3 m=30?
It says h=10 m=5
